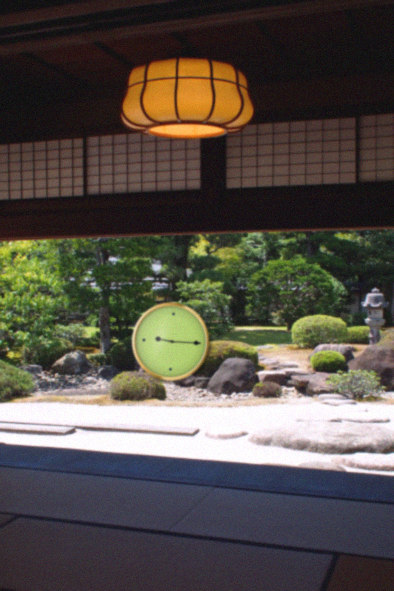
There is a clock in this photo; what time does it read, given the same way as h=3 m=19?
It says h=9 m=15
